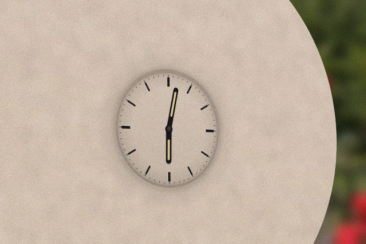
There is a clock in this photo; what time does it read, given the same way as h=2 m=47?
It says h=6 m=2
